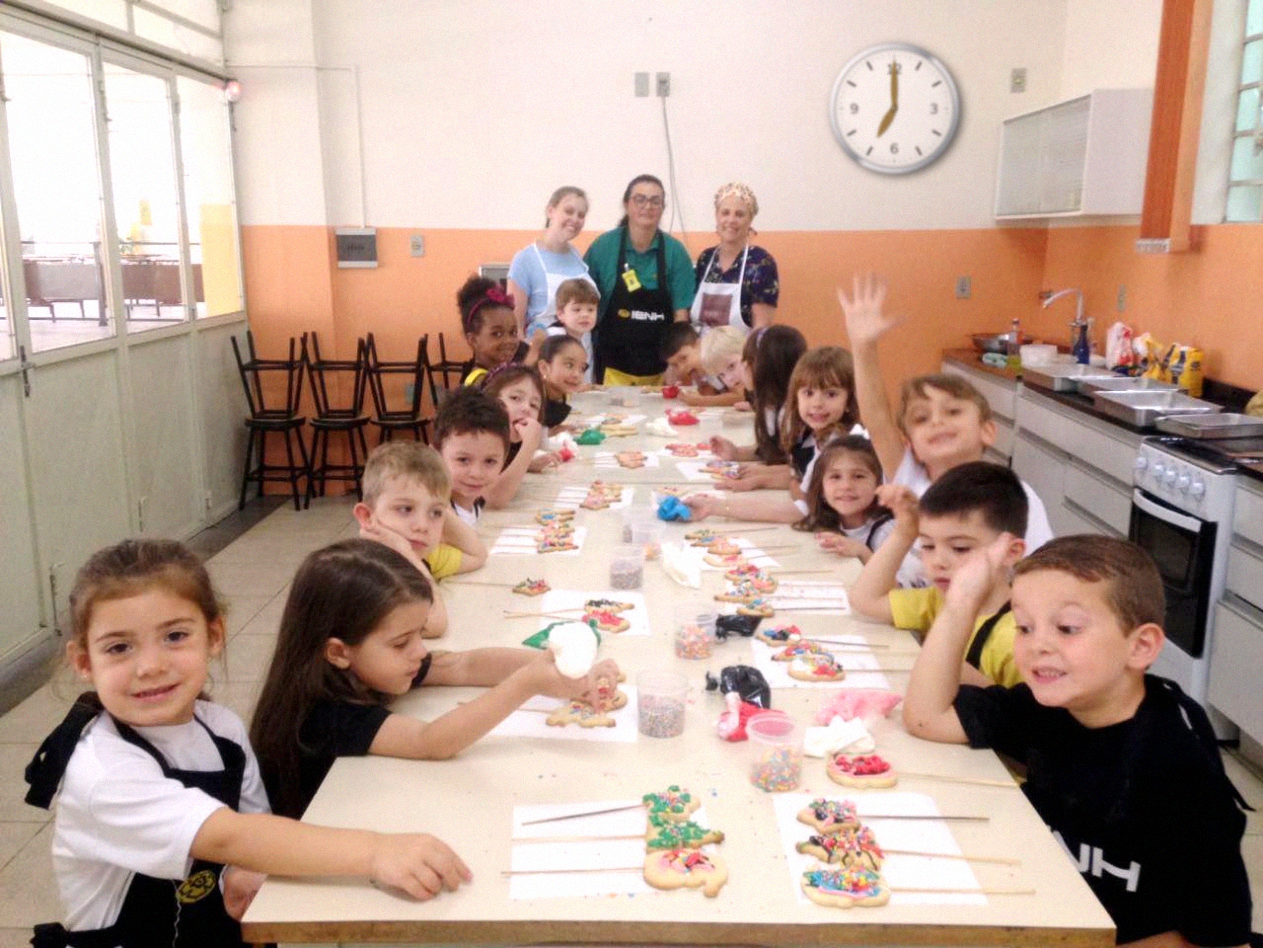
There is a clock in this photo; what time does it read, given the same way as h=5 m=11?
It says h=7 m=0
